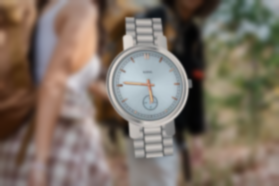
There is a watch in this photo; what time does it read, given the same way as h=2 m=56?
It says h=5 m=46
